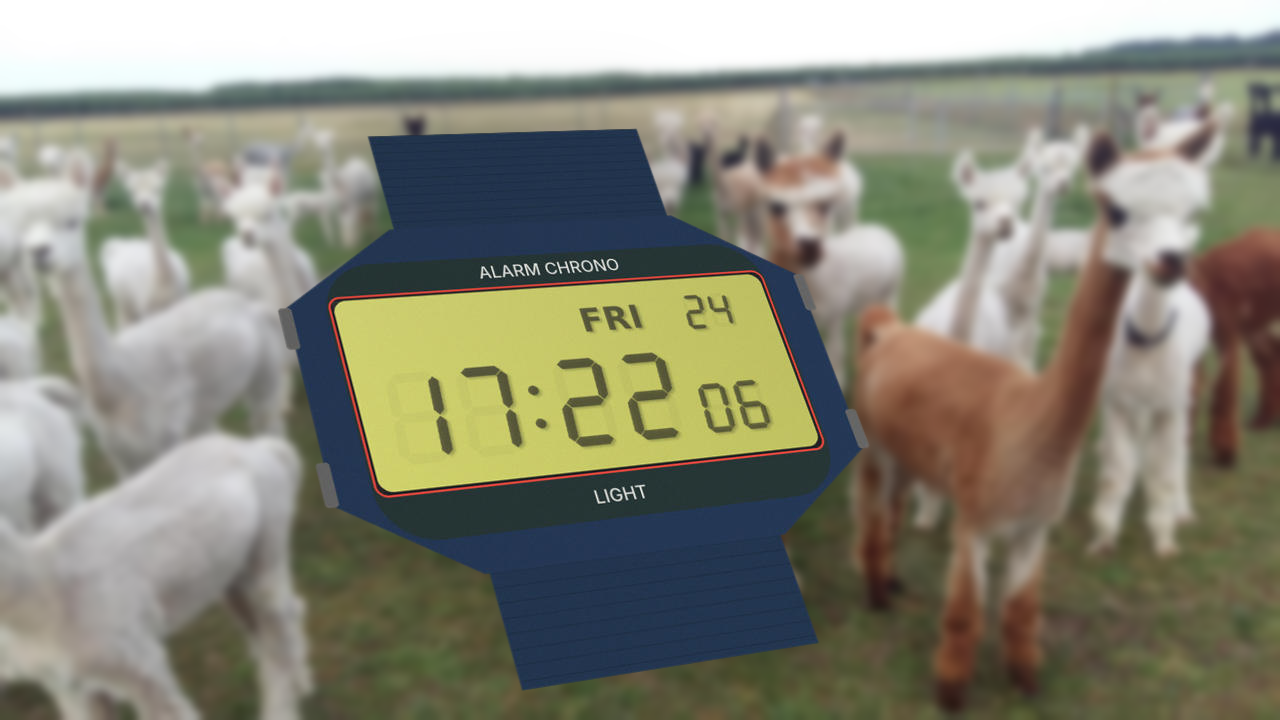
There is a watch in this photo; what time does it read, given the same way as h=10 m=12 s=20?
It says h=17 m=22 s=6
